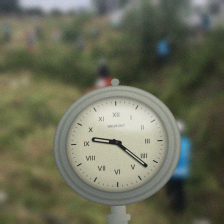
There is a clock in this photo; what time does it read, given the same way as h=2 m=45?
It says h=9 m=22
